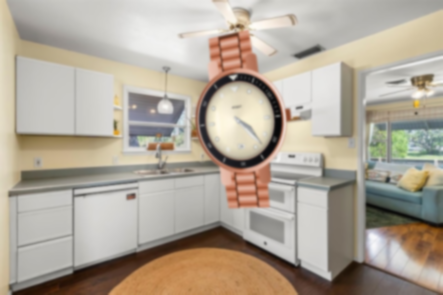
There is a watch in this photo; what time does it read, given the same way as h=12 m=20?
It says h=4 m=23
